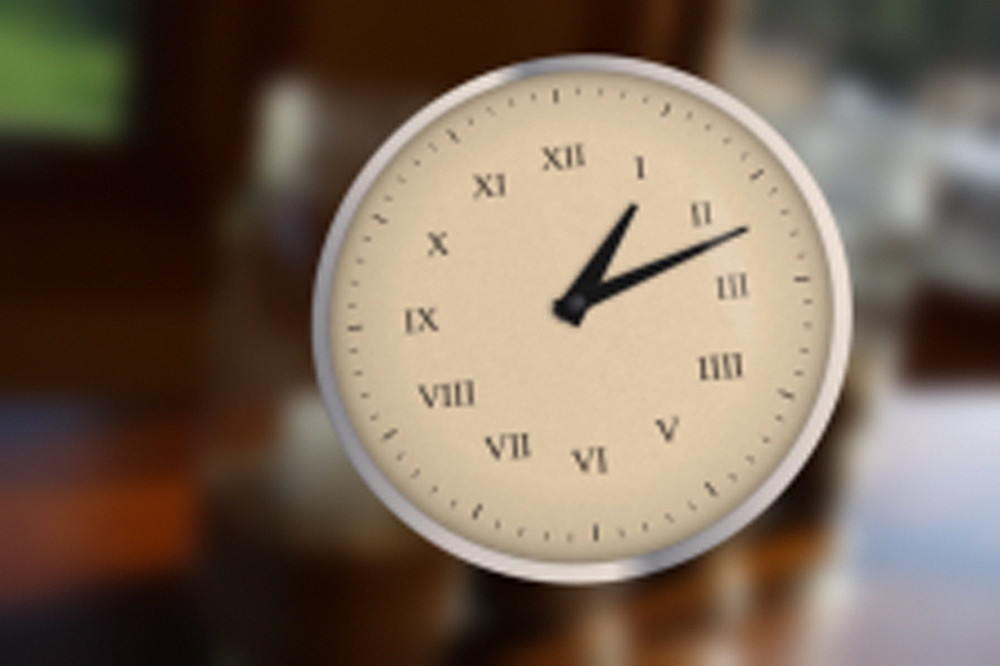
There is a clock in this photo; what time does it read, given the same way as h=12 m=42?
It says h=1 m=12
